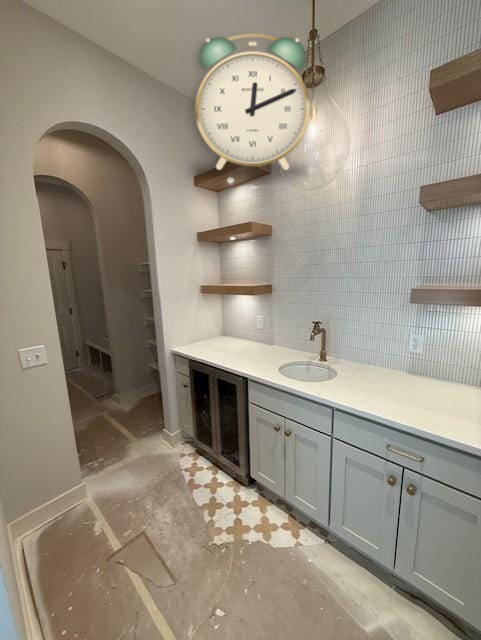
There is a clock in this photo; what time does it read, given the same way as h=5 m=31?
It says h=12 m=11
